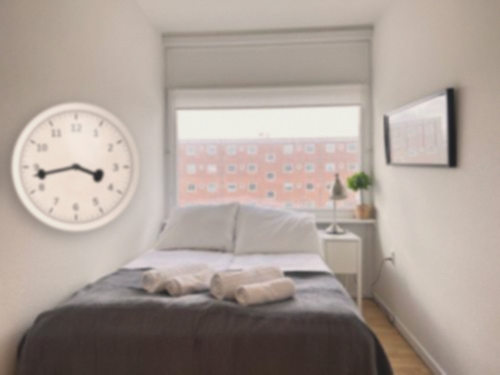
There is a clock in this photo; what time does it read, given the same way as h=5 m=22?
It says h=3 m=43
